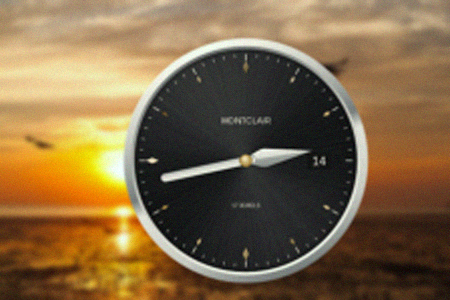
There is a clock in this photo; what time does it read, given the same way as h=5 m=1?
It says h=2 m=43
